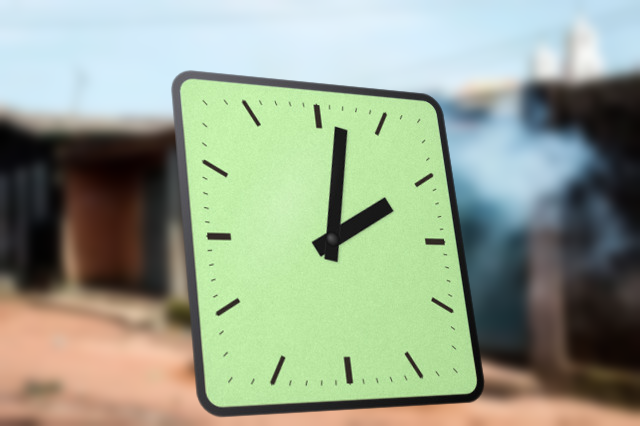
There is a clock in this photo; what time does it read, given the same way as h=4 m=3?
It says h=2 m=2
